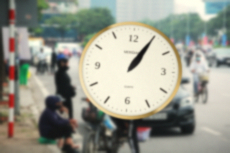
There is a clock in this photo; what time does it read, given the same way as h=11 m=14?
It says h=1 m=5
